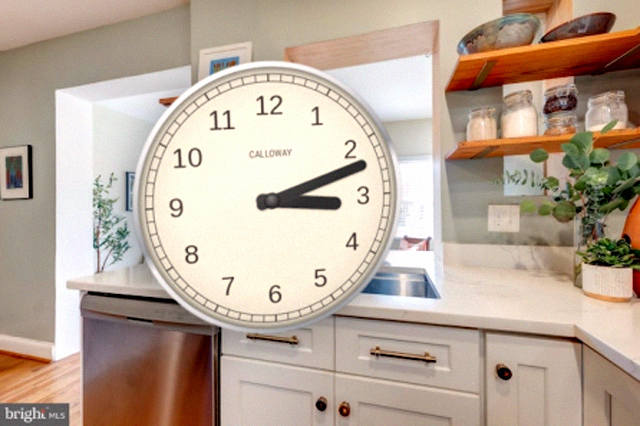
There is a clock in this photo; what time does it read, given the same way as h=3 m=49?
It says h=3 m=12
